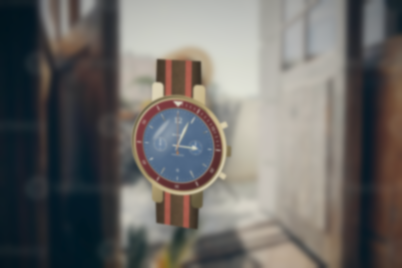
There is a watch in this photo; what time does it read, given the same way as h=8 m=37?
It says h=3 m=4
